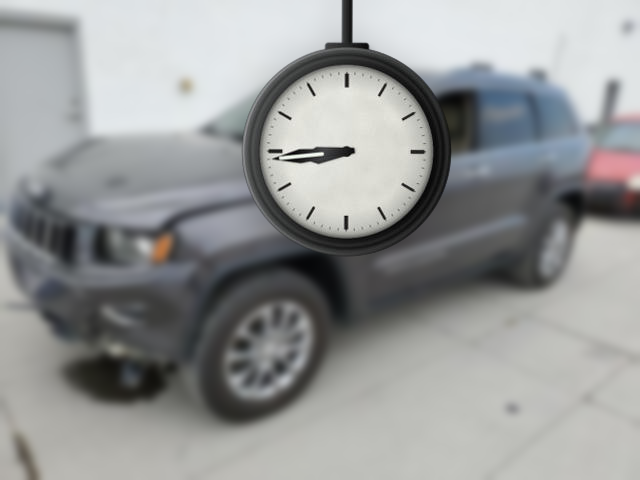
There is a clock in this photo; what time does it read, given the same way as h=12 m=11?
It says h=8 m=44
